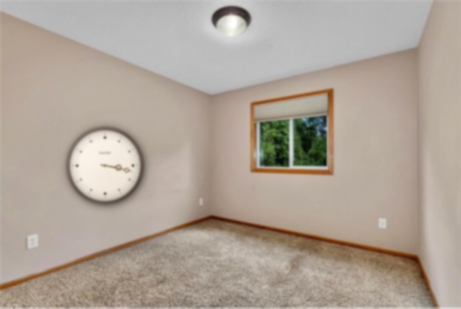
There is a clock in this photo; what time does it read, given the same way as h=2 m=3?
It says h=3 m=17
